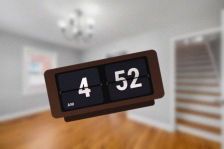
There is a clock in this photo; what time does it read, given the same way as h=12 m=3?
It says h=4 m=52
